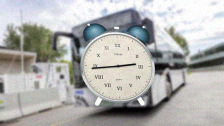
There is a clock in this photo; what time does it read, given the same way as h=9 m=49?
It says h=2 m=44
